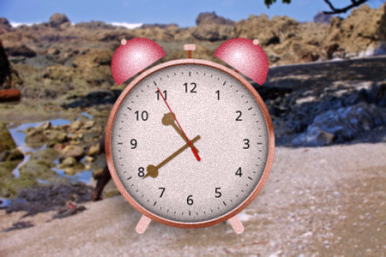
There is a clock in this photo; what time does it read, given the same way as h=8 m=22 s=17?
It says h=10 m=38 s=55
